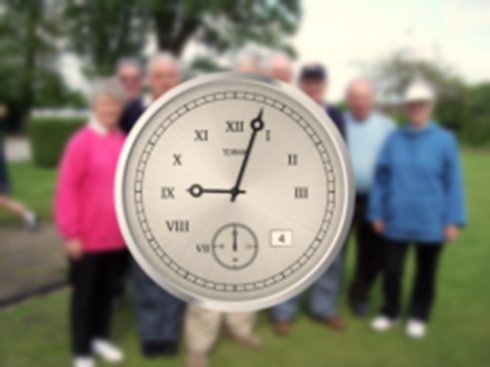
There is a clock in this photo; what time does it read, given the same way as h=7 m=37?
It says h=9 m=3
